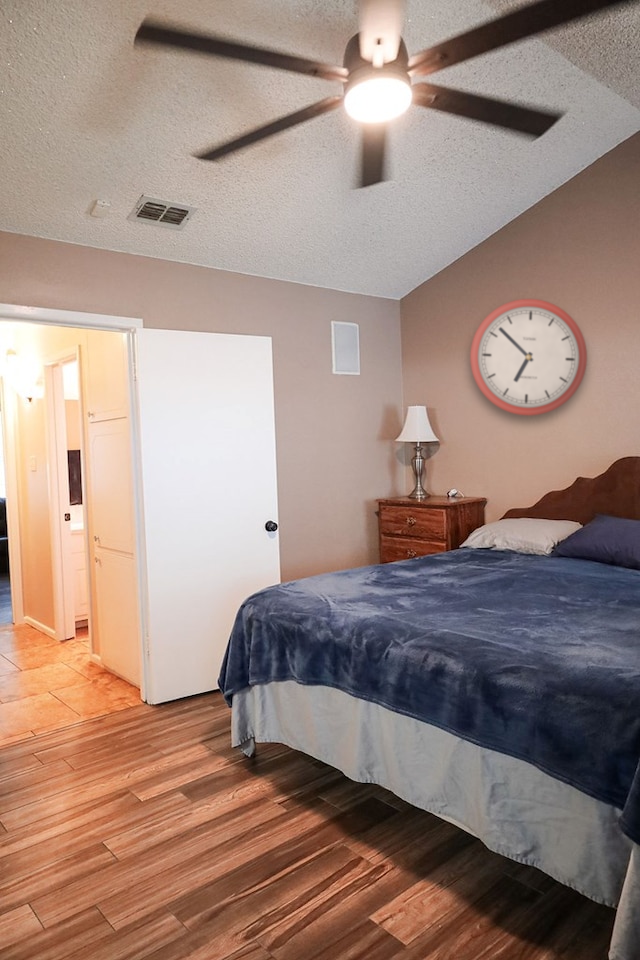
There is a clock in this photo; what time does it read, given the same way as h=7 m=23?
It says h=6 m=52
